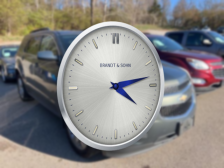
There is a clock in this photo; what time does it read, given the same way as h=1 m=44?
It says h=4 m=13
